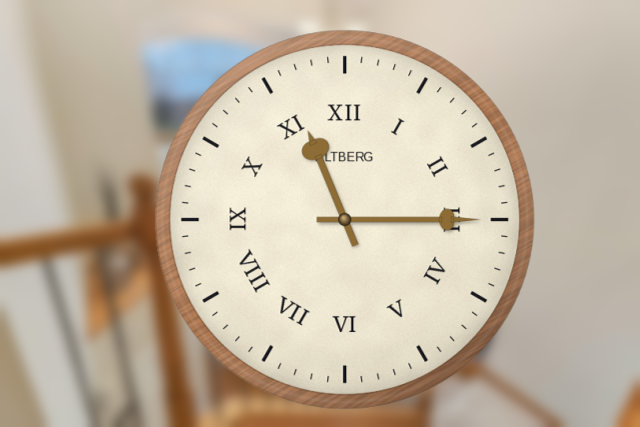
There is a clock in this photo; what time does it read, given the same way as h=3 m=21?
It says h=11 m=15
